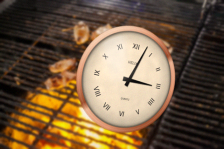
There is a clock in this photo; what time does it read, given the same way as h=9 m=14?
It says h=3 m=3
